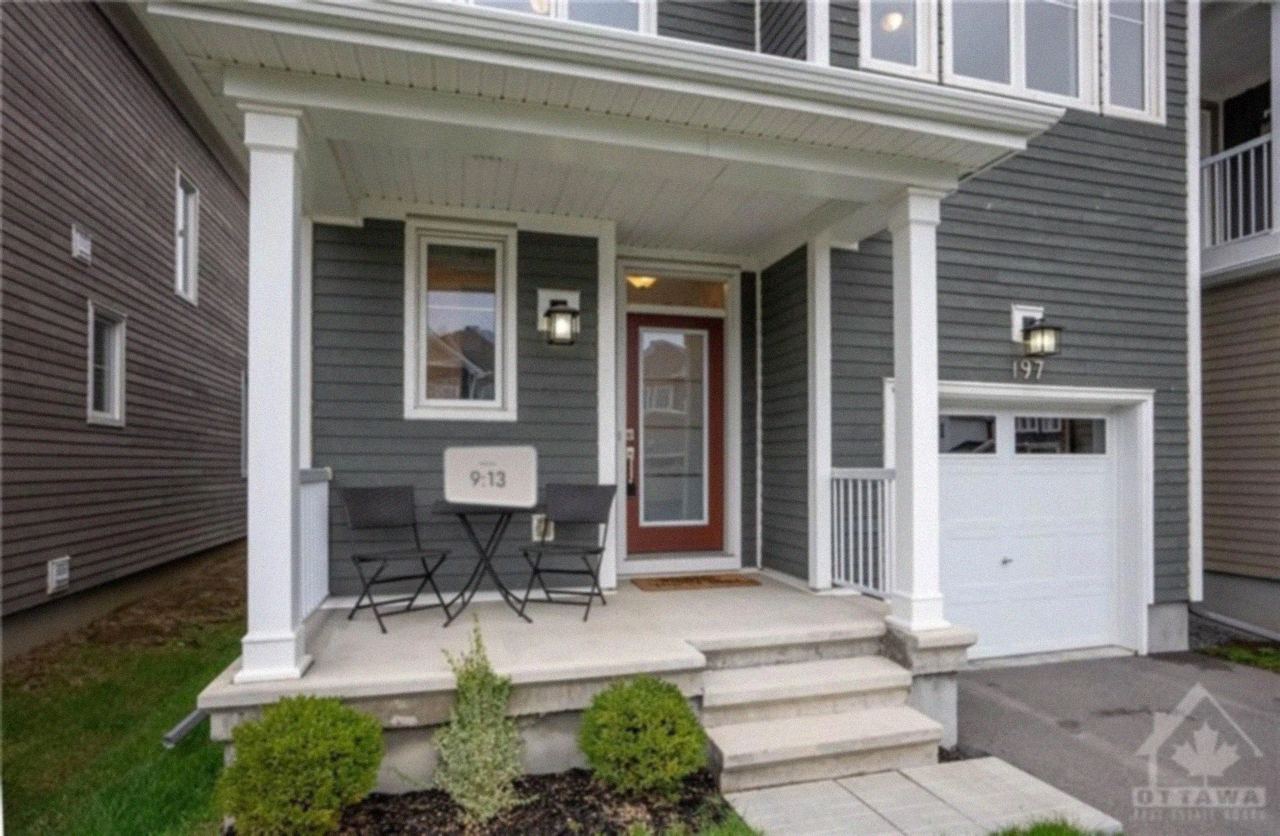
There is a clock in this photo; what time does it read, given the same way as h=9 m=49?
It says h=9 m=13
